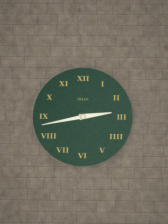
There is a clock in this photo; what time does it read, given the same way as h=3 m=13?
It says h=2 m=43
